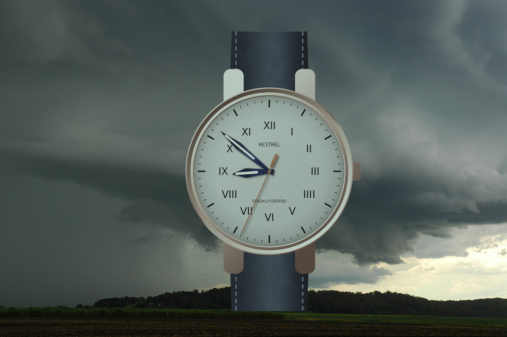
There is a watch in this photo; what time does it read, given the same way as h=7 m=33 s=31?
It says h=8 m=51 s=34
